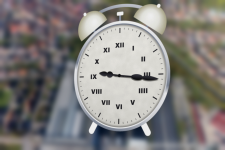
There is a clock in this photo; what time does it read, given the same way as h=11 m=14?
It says h=9 m=16
